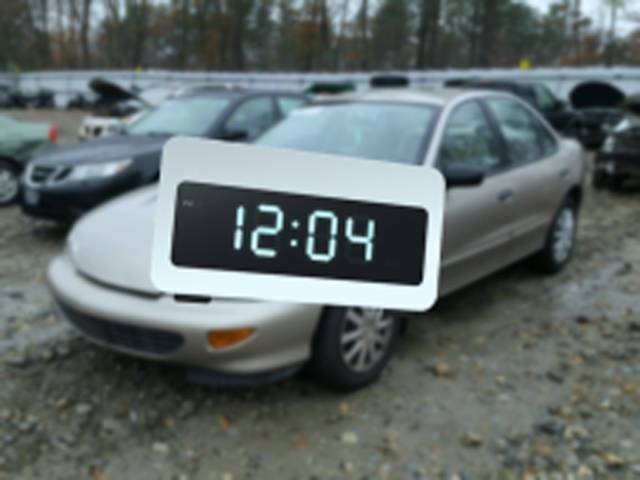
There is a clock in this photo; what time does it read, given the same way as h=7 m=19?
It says h=12 m=4
